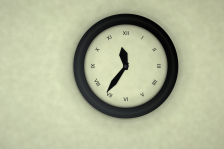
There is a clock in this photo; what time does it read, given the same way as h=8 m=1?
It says h=11 m=36
